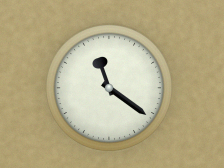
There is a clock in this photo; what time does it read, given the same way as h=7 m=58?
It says h=11 m=21
